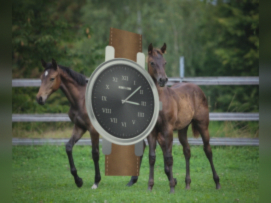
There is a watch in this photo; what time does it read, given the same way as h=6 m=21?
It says h=3 m=8
